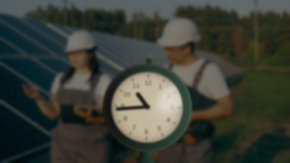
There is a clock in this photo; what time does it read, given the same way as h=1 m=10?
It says h=10 m=44
